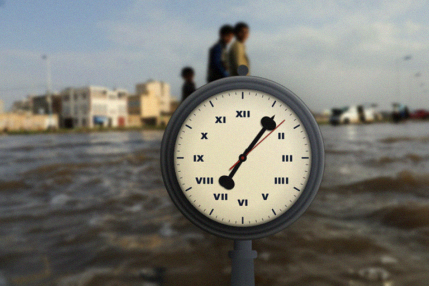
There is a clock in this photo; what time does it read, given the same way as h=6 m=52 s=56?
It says h=7 m=6 s=8
